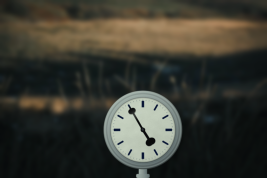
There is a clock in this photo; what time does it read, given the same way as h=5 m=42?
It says h=4 m=55
